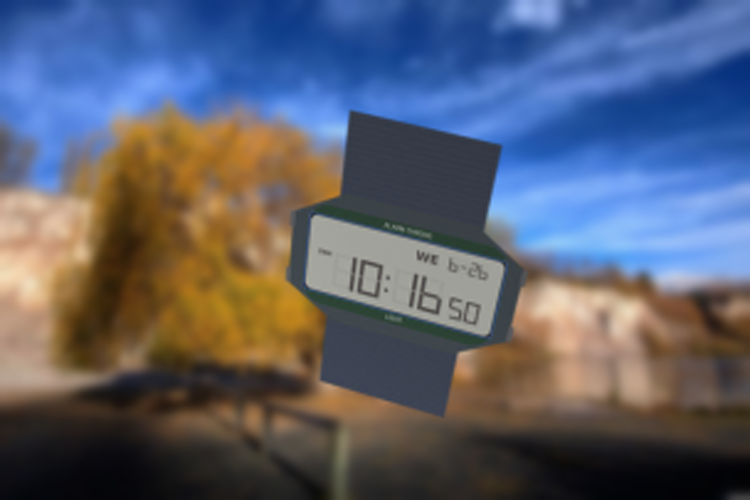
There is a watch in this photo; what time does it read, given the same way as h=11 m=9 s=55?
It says h=10 m=16 s=50
